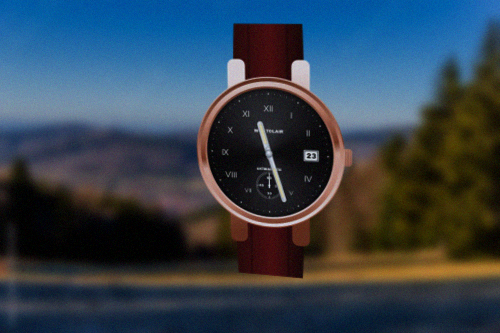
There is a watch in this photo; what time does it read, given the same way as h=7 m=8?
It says h=11 m=27
